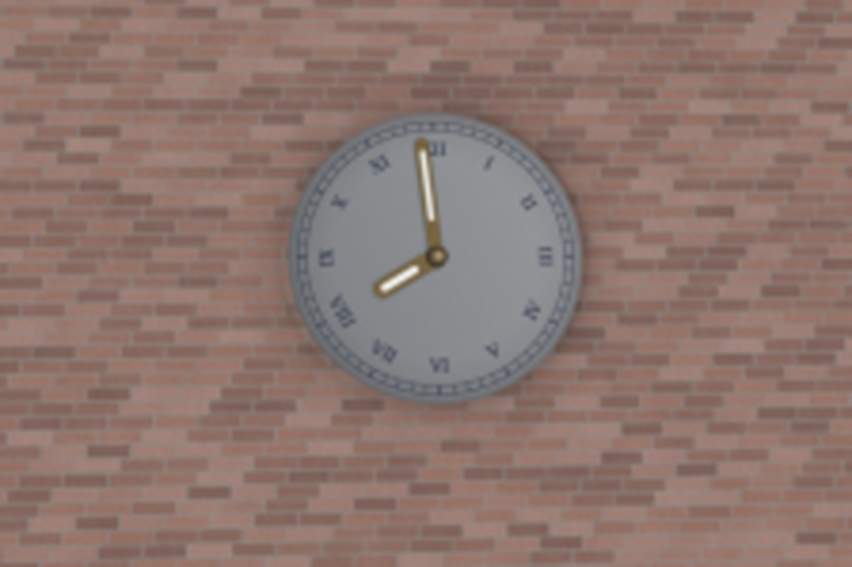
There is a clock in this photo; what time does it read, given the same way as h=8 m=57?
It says h=7 m=59
